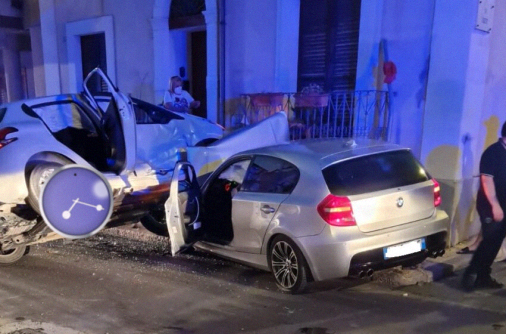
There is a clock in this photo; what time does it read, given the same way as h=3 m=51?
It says h=7 m=18
